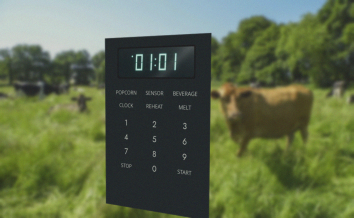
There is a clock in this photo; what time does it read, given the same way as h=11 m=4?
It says h=1 m=1
